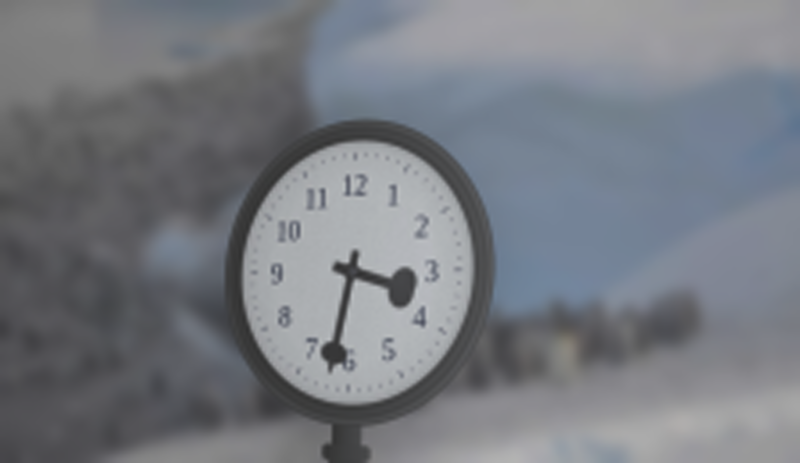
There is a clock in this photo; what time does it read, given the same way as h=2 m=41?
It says h=3 m=32
